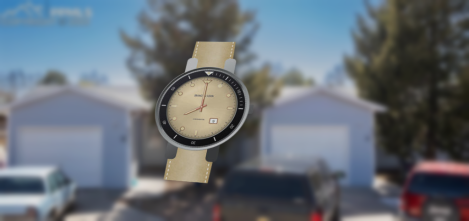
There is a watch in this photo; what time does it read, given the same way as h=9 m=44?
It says h=8 m=0
